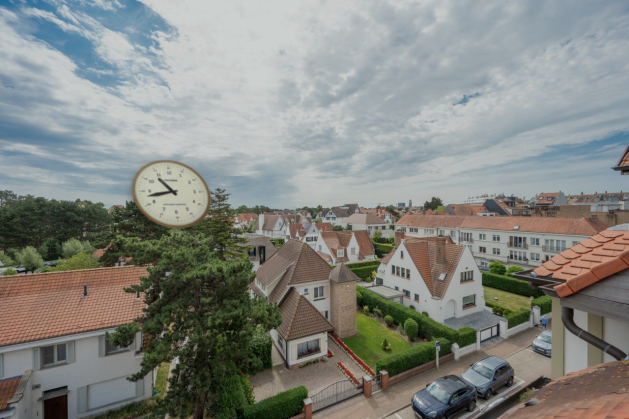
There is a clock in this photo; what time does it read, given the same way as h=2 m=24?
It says h=10 m=43
